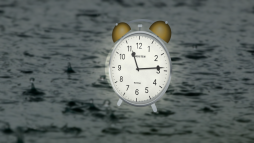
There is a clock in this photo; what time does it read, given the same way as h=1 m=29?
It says h=11 m=14
